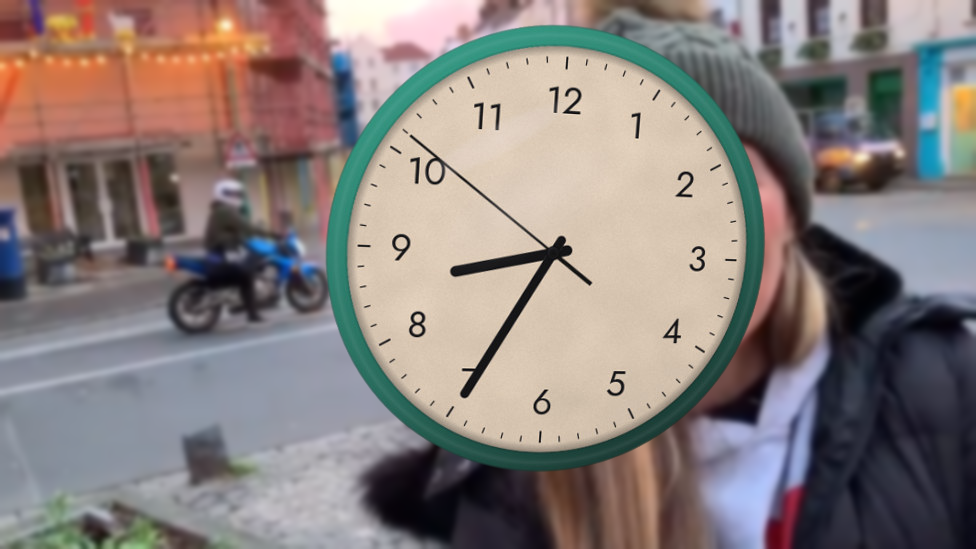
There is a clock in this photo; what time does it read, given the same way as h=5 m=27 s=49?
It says h=8 m=34 s=51
